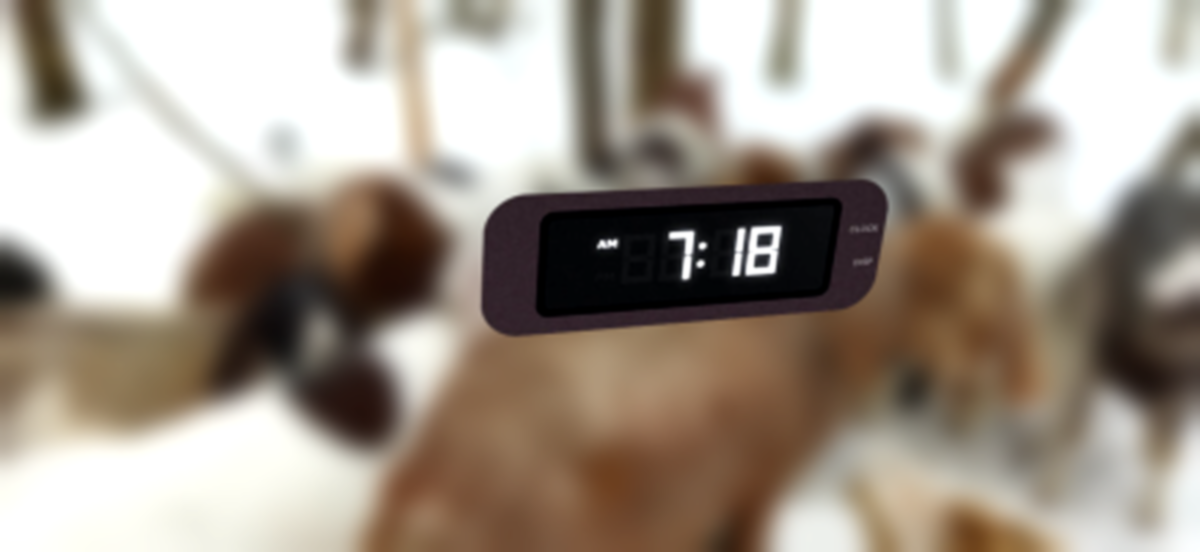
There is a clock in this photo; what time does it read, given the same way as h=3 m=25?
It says h=7 m=18
